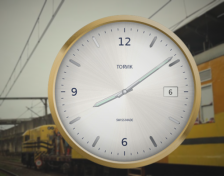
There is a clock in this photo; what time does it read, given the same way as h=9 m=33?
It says h=8 m=9
